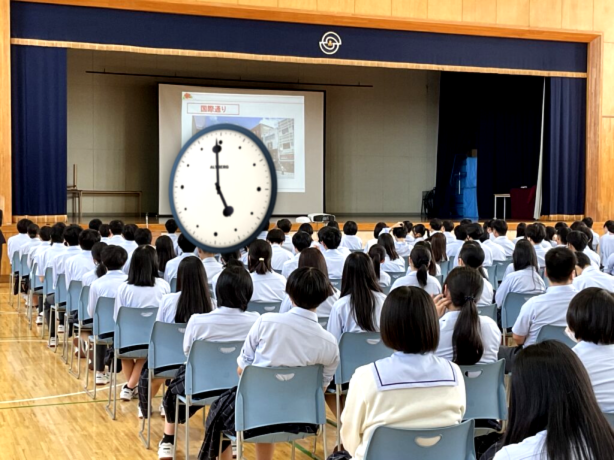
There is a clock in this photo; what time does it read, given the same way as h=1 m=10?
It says h=4 m=59
